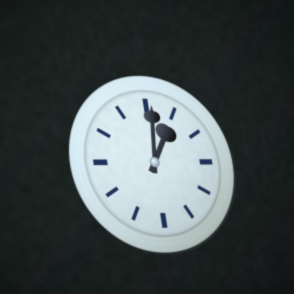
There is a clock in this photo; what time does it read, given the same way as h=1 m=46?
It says h=1 m=1
